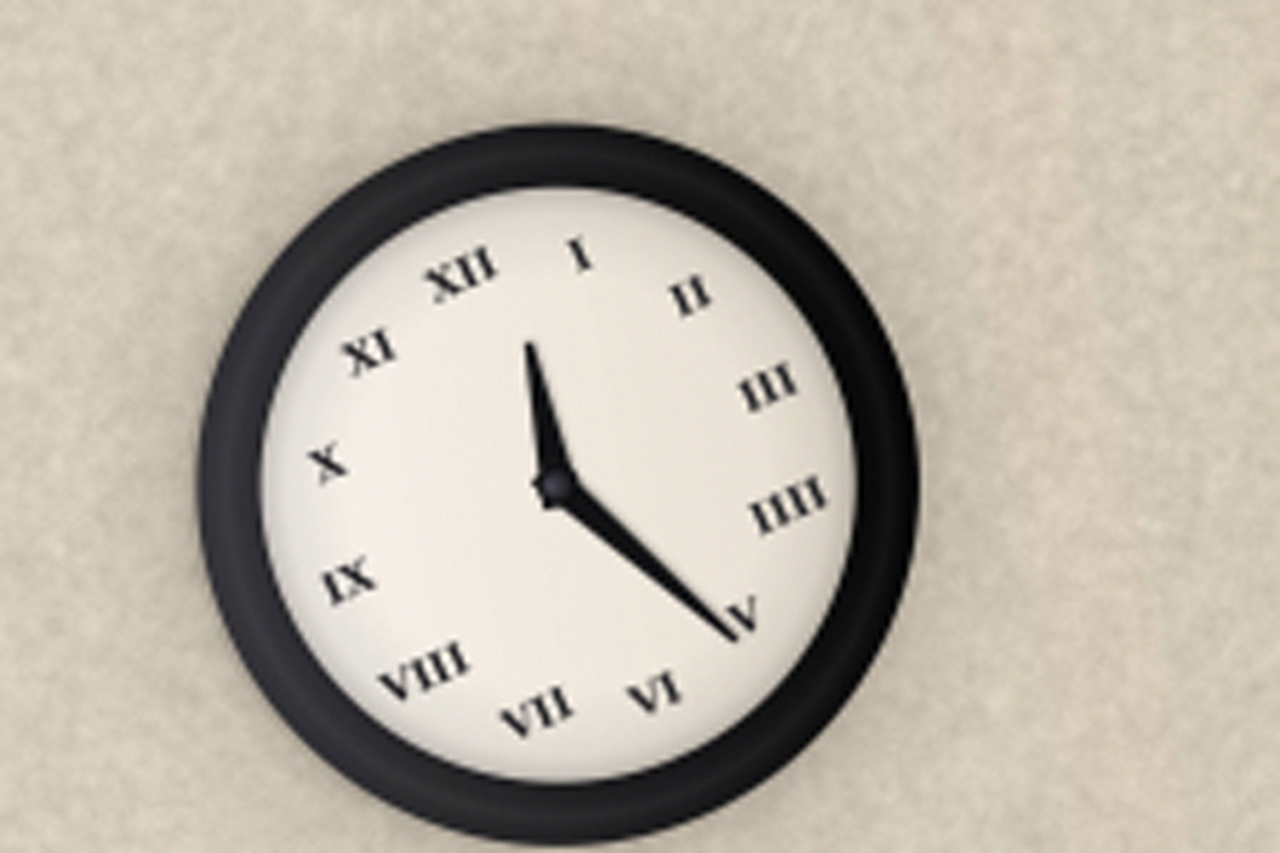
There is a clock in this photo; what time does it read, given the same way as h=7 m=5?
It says h=12 m=26
